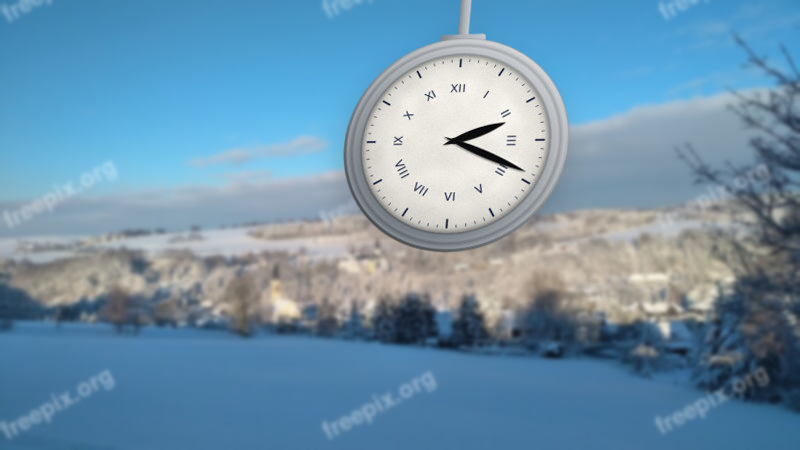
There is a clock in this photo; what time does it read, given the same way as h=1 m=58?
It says h=2 m=19
